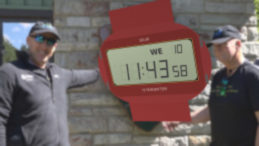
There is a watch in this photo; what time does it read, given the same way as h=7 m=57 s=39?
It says h=11 m=43 s=58
